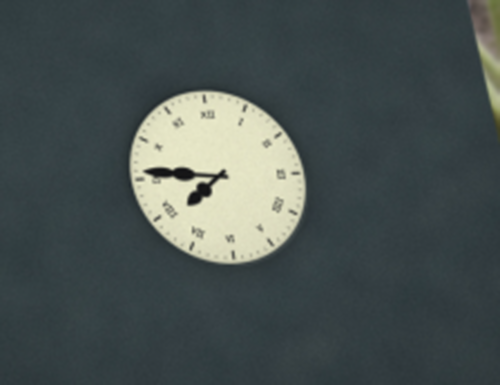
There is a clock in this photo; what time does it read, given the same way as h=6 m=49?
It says h=7 m=46
